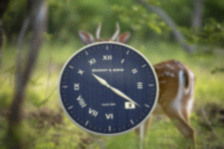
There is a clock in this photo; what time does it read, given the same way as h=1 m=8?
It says h=10 m=21
